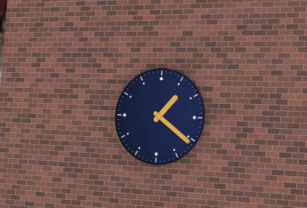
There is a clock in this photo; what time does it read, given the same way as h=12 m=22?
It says h=1 m=21
